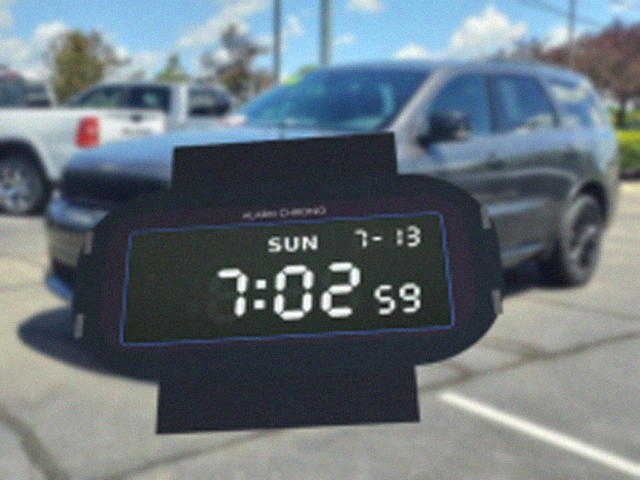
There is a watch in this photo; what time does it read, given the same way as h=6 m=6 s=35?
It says h=7 m=2 s=59
